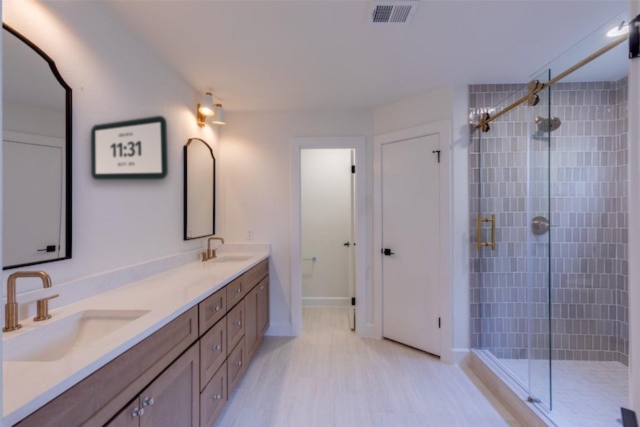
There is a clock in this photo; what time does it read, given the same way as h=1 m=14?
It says h=11 m=31
